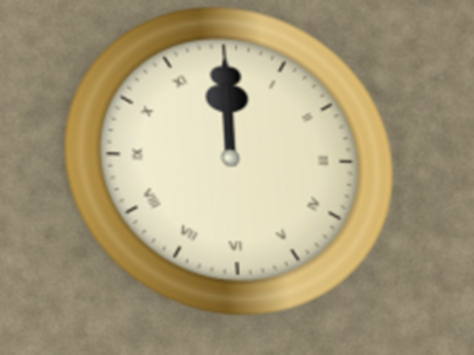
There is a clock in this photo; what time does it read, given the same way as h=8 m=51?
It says h=12 m=0
